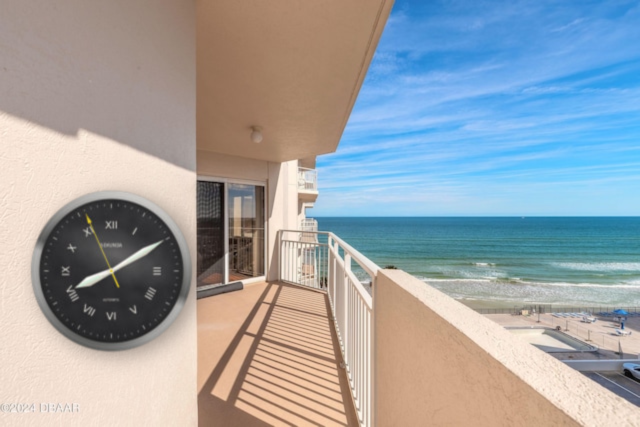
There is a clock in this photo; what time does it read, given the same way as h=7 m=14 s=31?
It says h=8 m=9 s=56
